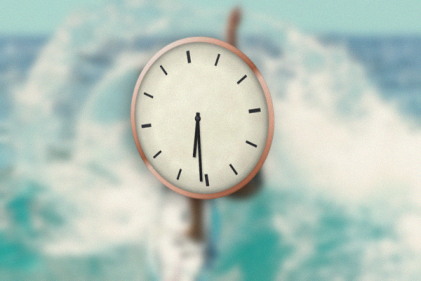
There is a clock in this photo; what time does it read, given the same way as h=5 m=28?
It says h=6 m=31
